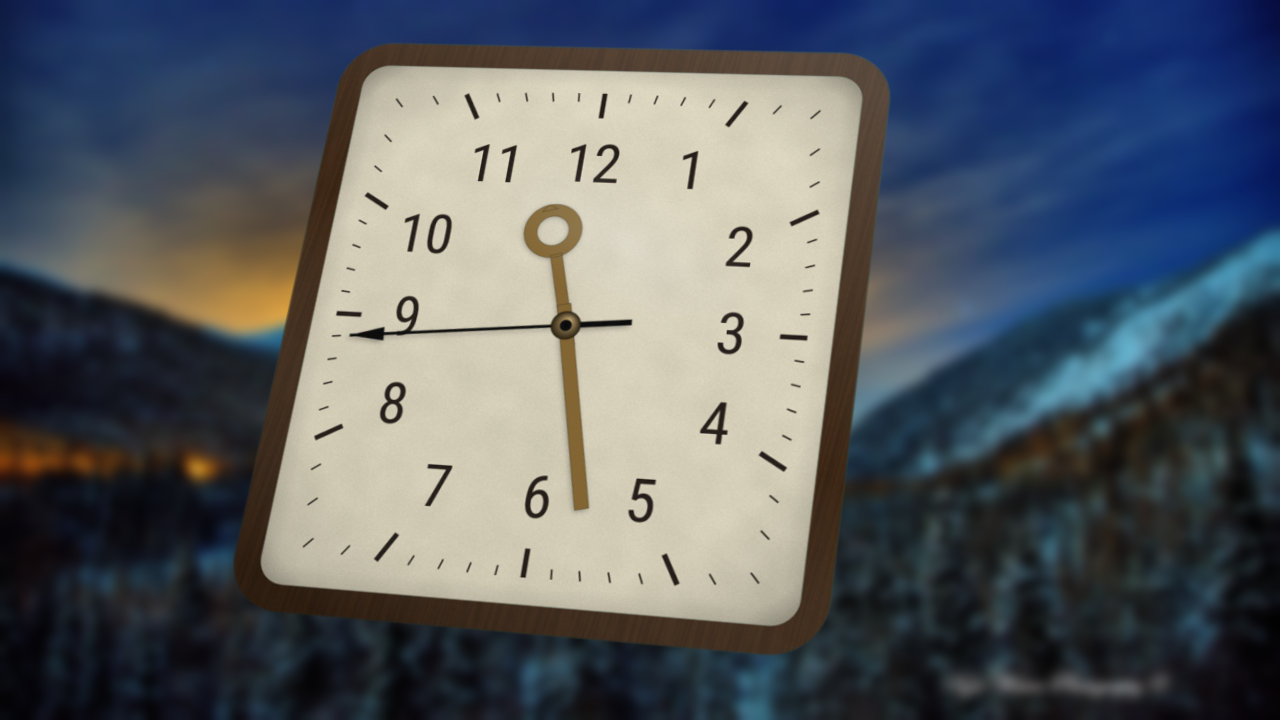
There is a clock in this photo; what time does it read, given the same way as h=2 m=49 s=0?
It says h=11 m=27 s=44
